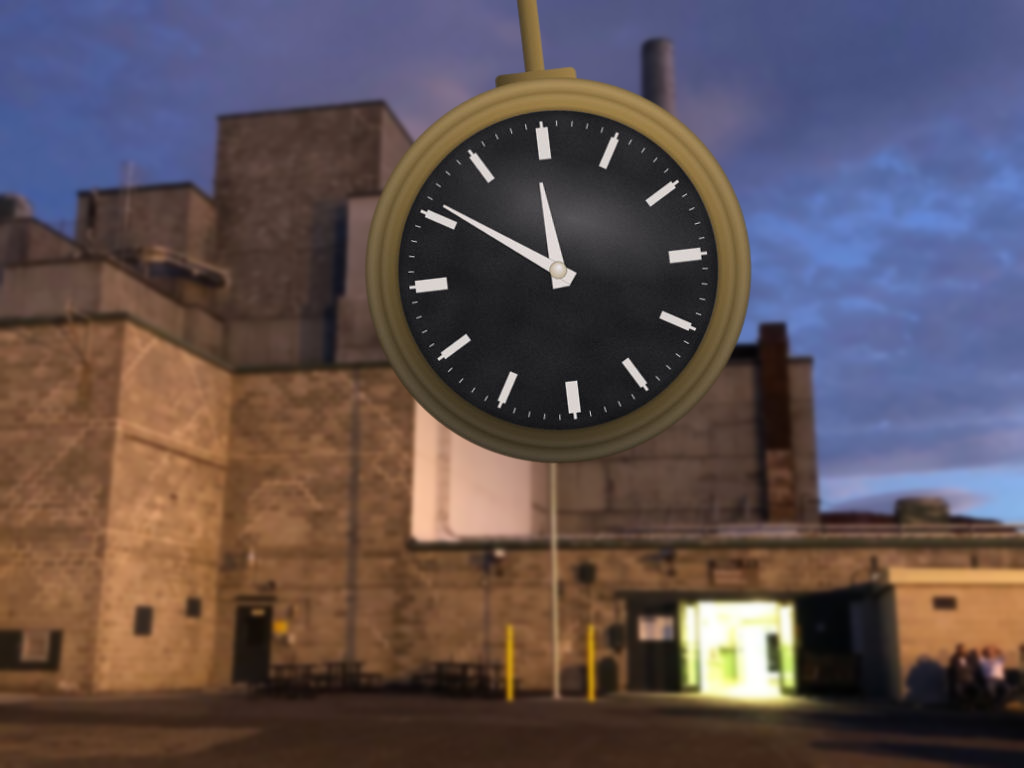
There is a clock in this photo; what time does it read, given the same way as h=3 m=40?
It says h=11 m=51
